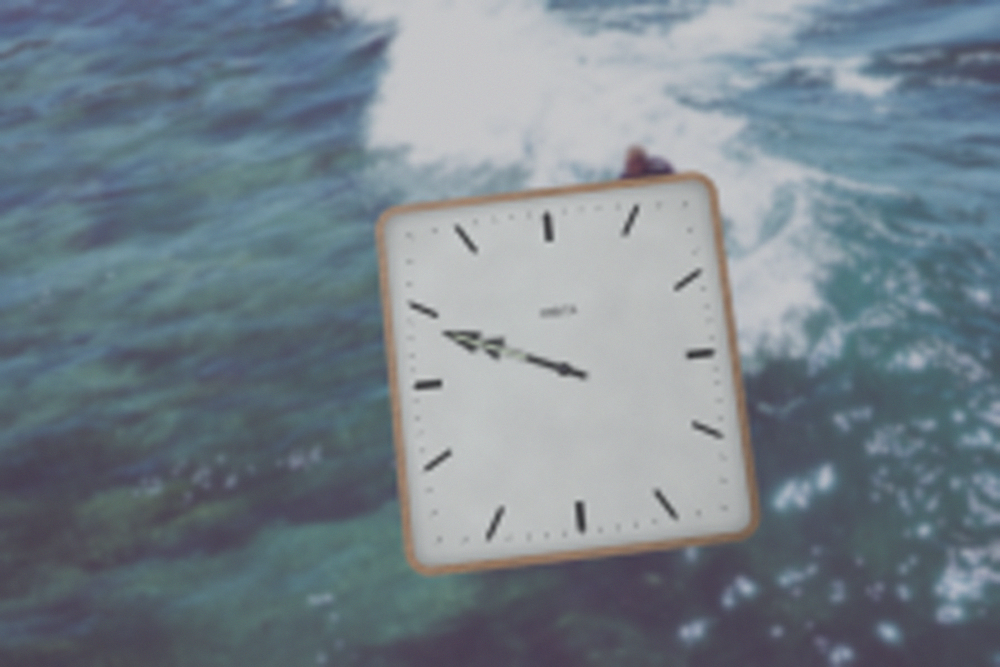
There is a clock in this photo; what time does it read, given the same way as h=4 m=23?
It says h=9 m=49
